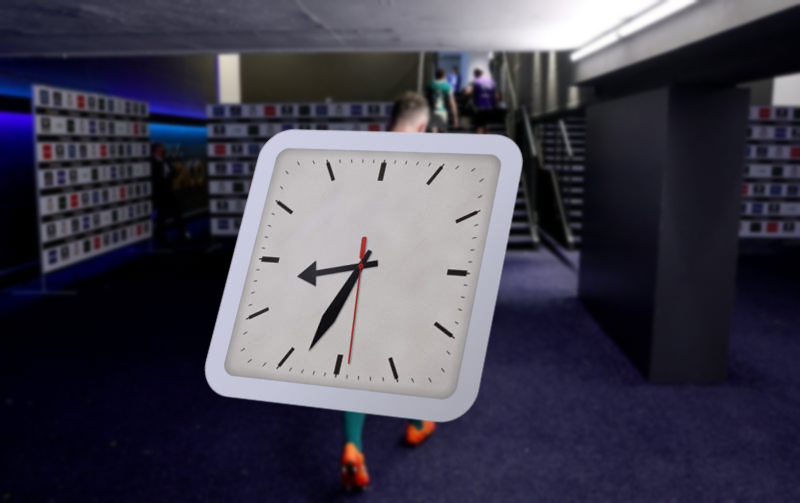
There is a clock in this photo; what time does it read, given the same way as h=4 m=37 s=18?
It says h=8 m=33 s=29
